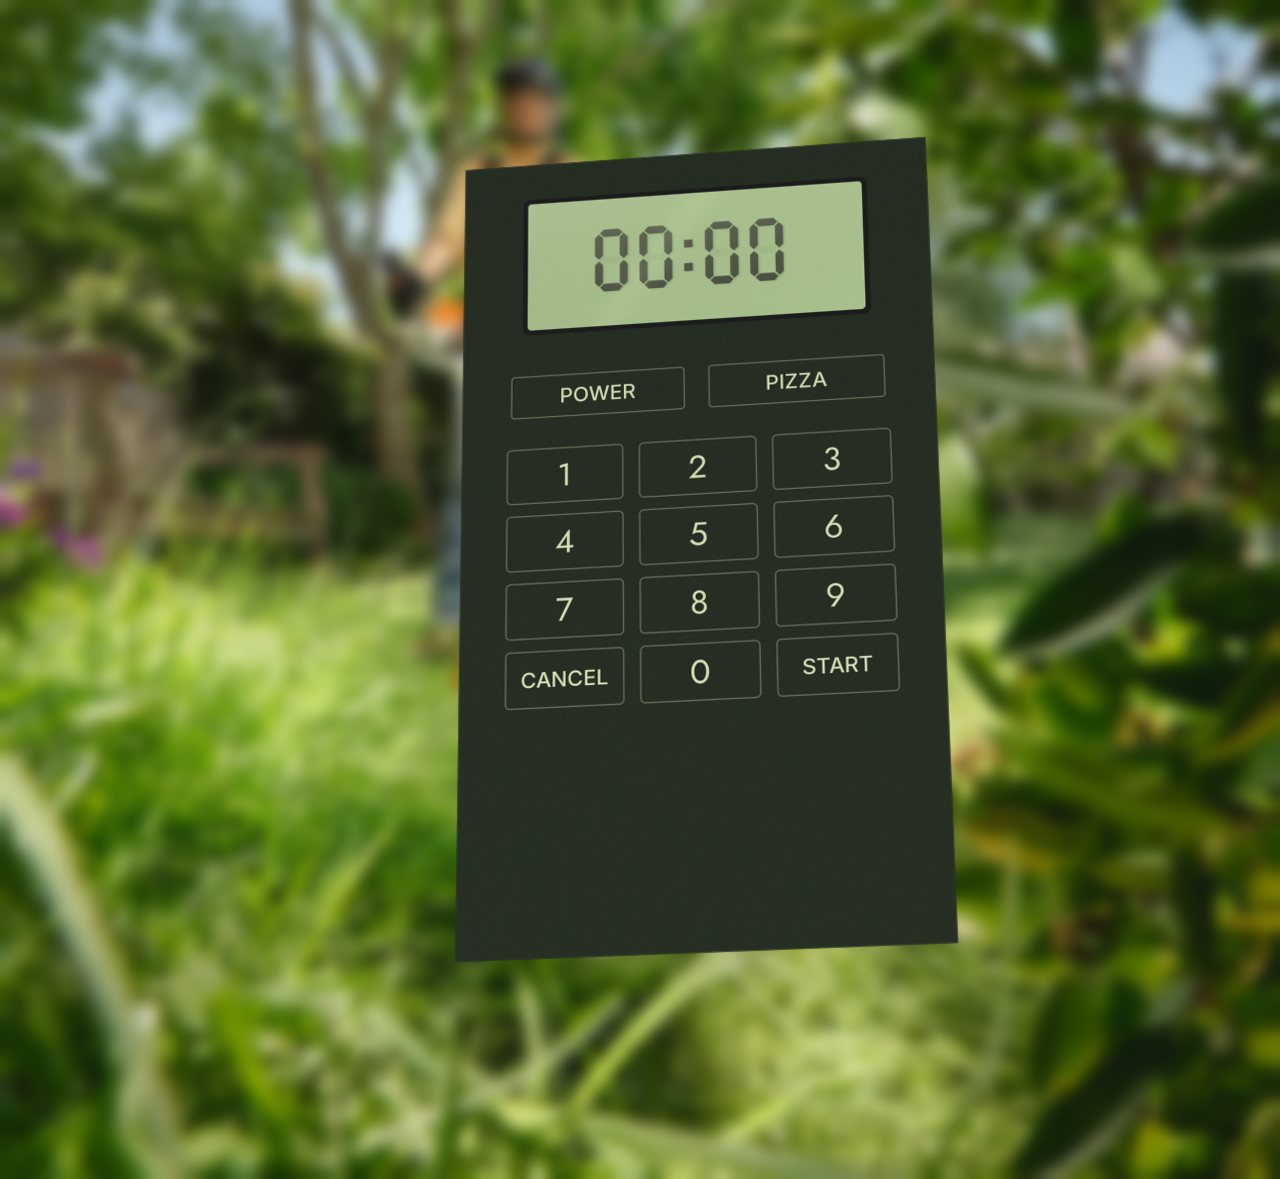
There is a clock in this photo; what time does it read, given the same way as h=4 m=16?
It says h=0 m=0
